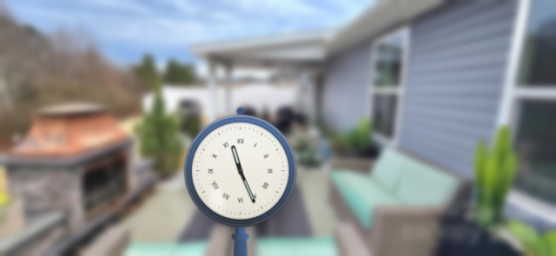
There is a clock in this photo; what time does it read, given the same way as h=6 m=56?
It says h=11 m=26
